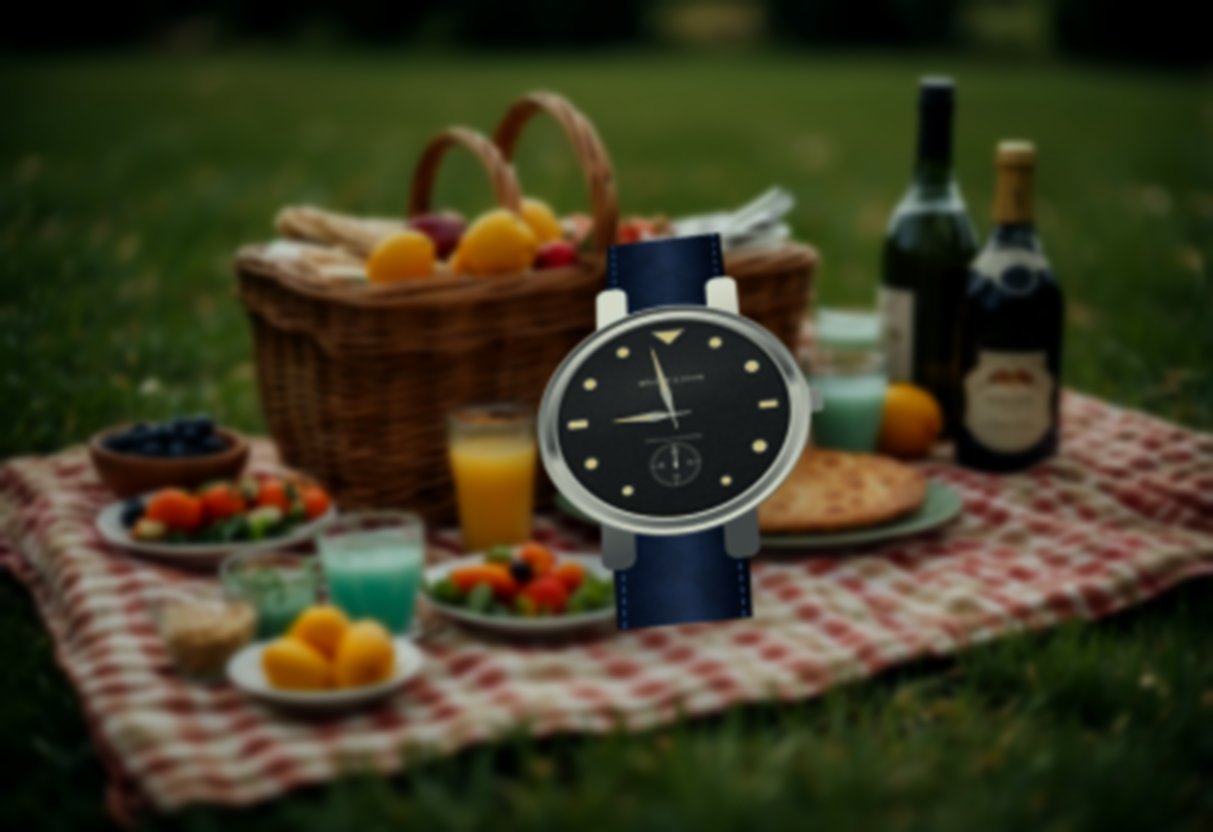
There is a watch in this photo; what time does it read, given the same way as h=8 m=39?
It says h=8 m=58
